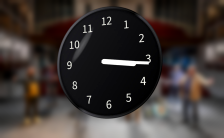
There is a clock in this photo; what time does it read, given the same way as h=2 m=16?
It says h=3 m=16
